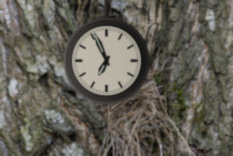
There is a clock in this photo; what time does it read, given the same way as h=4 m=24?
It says h=6 m=56
